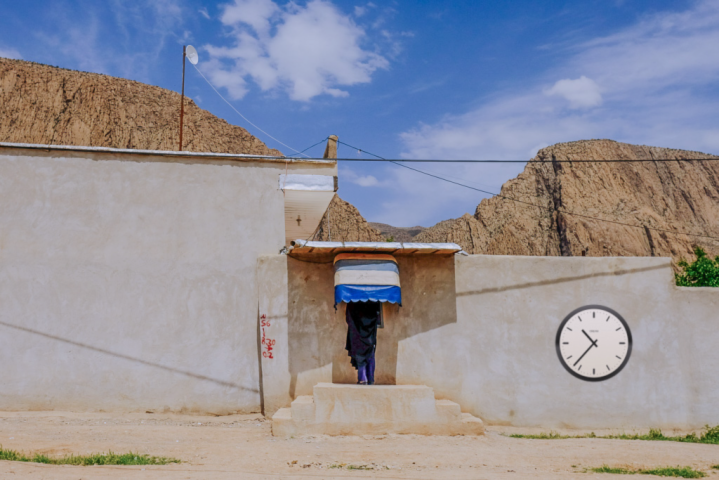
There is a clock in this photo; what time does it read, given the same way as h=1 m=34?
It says h=10 m=37
